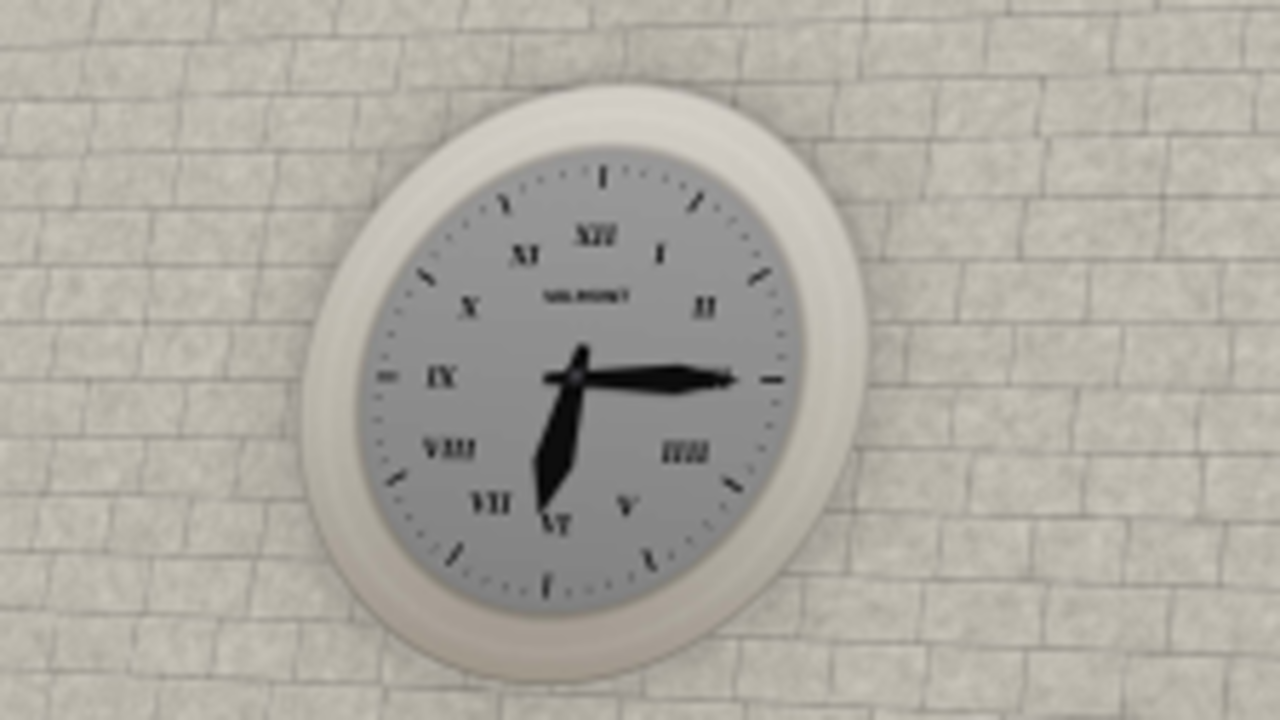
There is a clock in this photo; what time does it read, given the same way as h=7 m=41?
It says h=6 m=15
